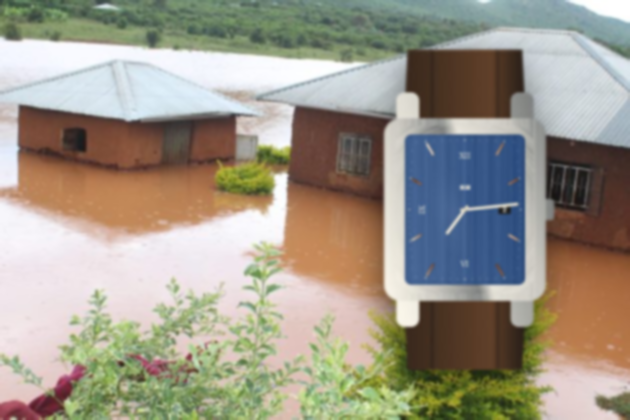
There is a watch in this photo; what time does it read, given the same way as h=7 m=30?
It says h=7 m=14
